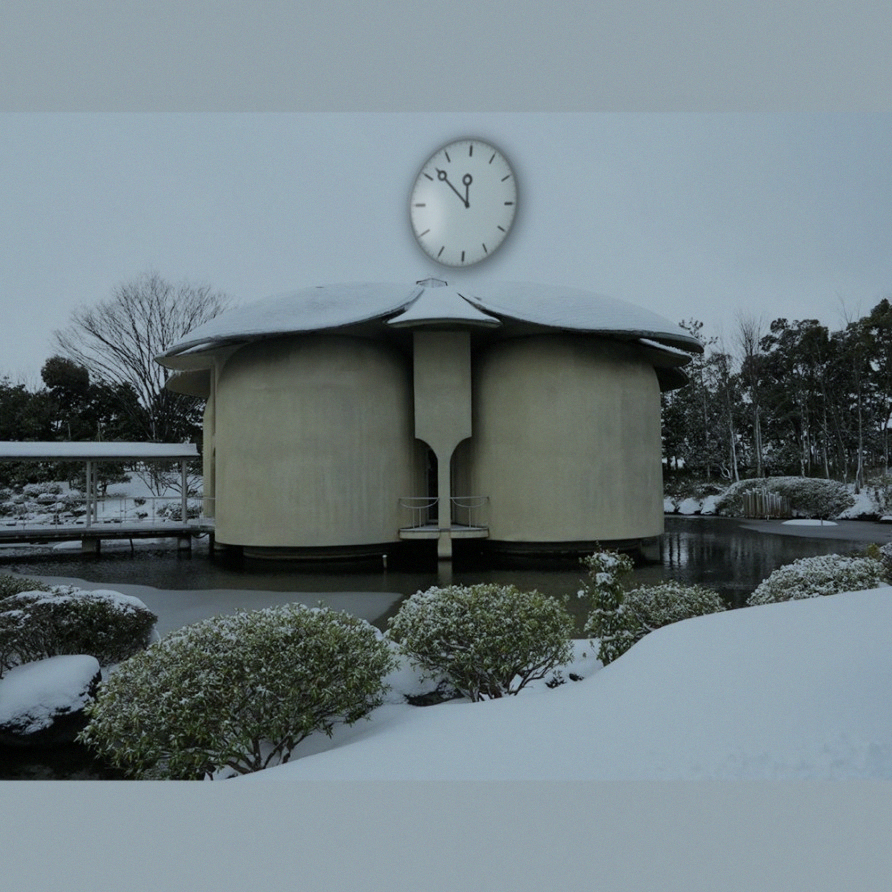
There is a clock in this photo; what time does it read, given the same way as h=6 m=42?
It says h=11 m=52
